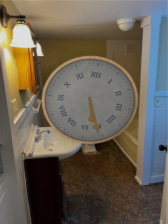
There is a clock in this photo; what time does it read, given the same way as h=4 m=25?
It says h=5 m=26
